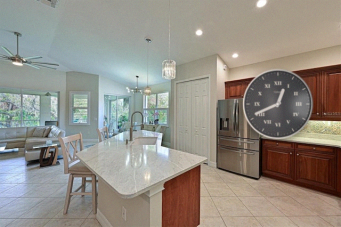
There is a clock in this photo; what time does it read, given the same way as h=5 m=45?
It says h=12 m=41
